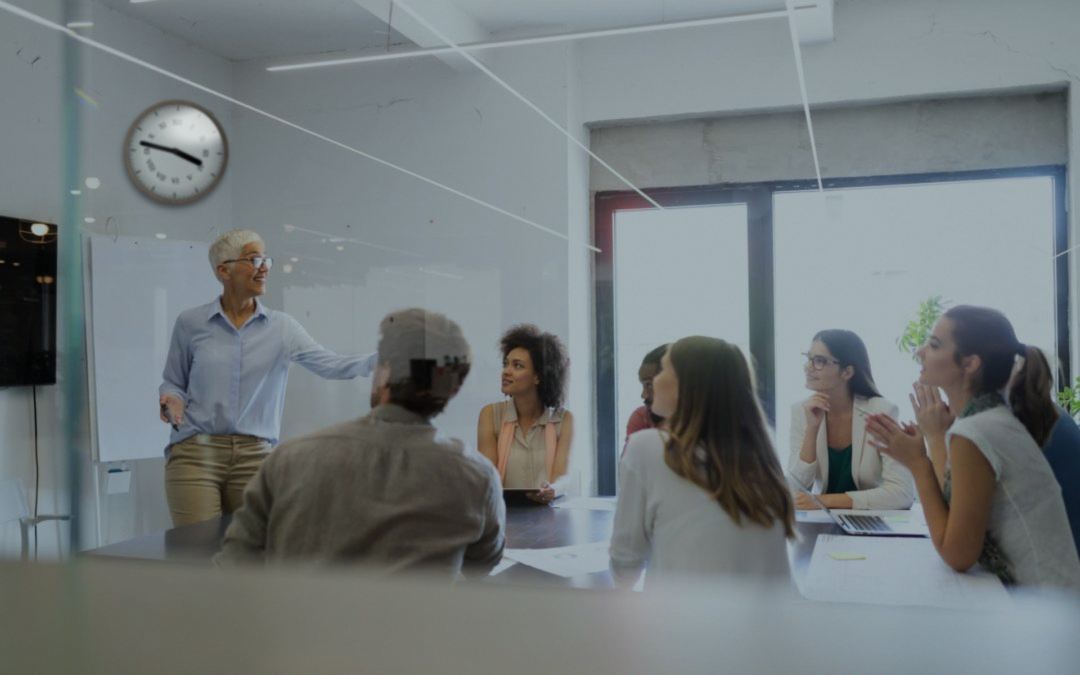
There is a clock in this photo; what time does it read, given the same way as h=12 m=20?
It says h=3 m=47
